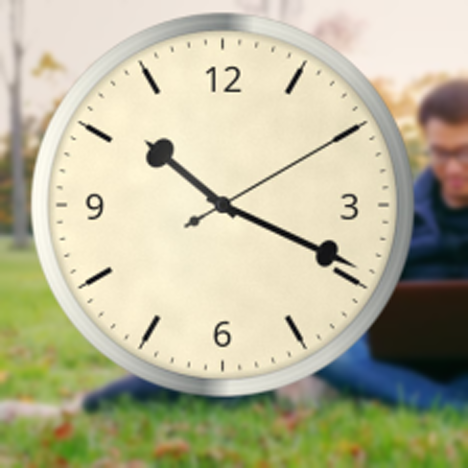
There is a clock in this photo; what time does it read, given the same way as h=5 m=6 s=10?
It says h=10 m=19 s=10
